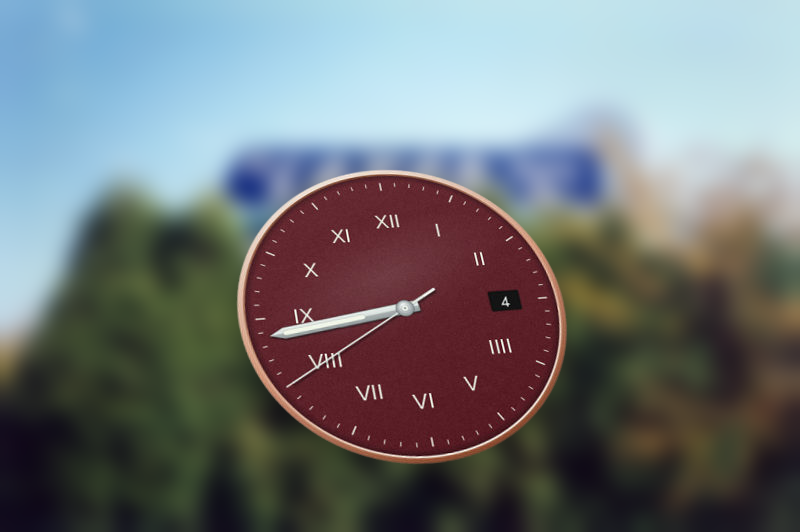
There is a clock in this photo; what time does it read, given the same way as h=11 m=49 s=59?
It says h=8 m=43 s=40
